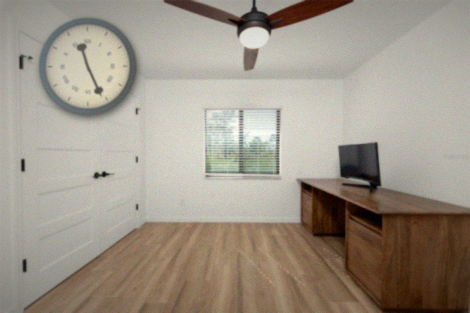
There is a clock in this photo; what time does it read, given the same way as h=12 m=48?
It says h=11 m=26
